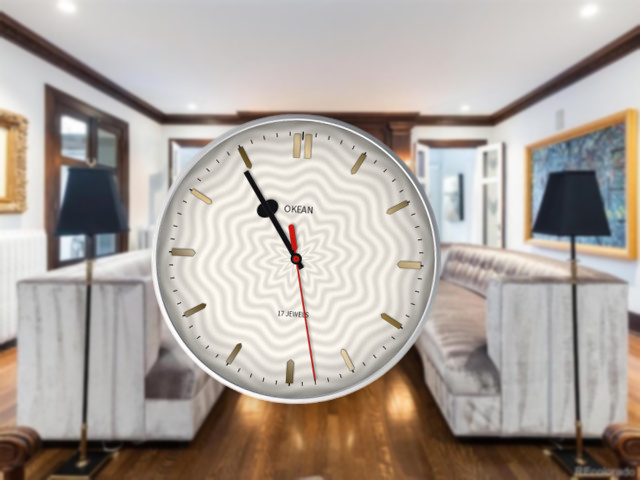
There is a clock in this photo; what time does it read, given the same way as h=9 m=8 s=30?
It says h=10 m=54 s=28
